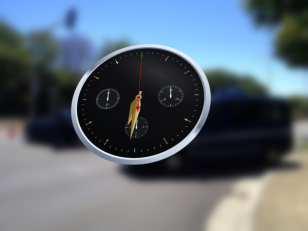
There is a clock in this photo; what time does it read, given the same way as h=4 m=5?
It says h=6 m=31
